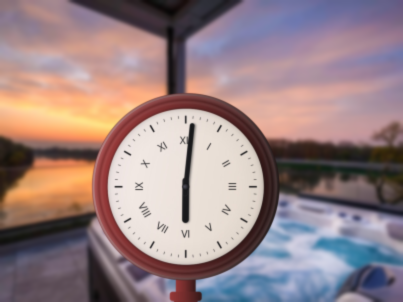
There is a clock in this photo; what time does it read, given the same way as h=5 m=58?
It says h=6 m=1
